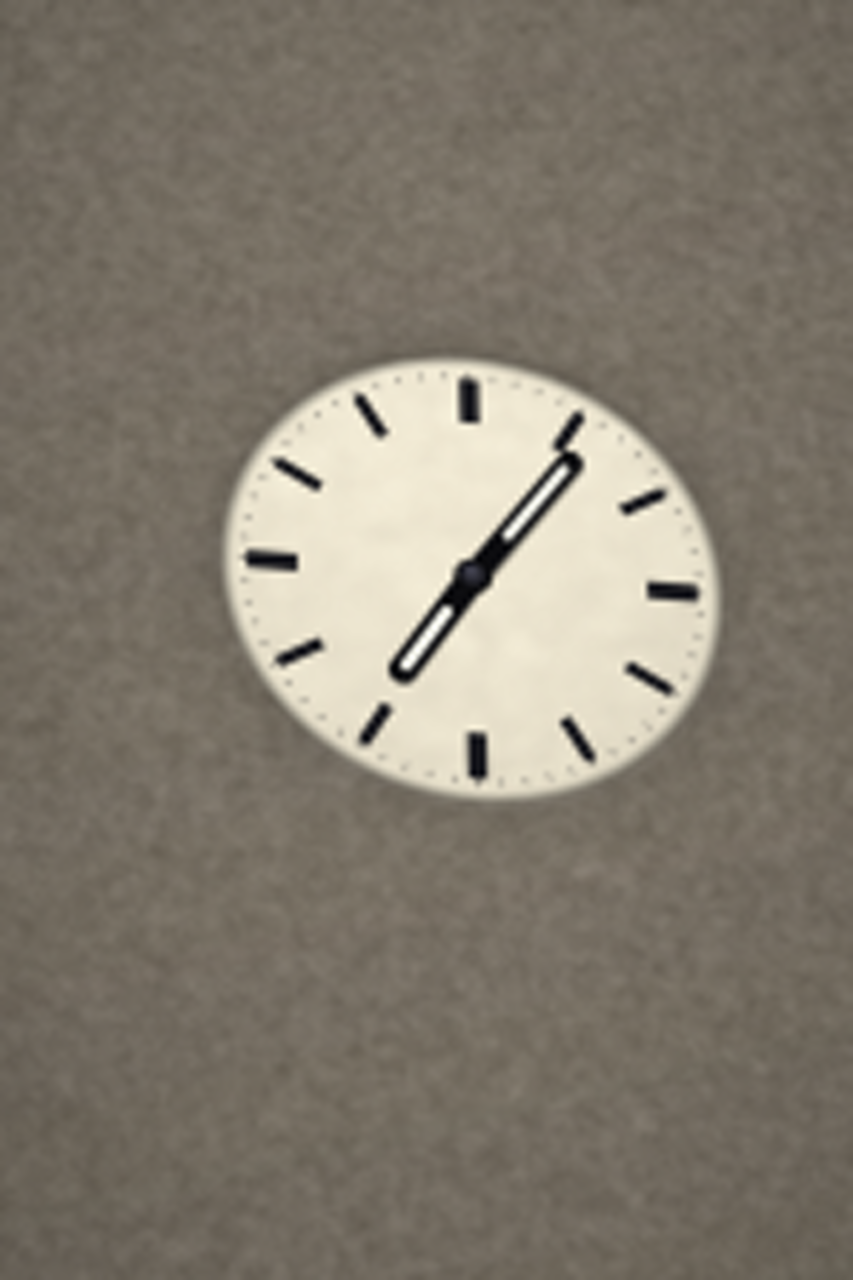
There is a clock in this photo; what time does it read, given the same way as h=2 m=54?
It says h=7 m=6
